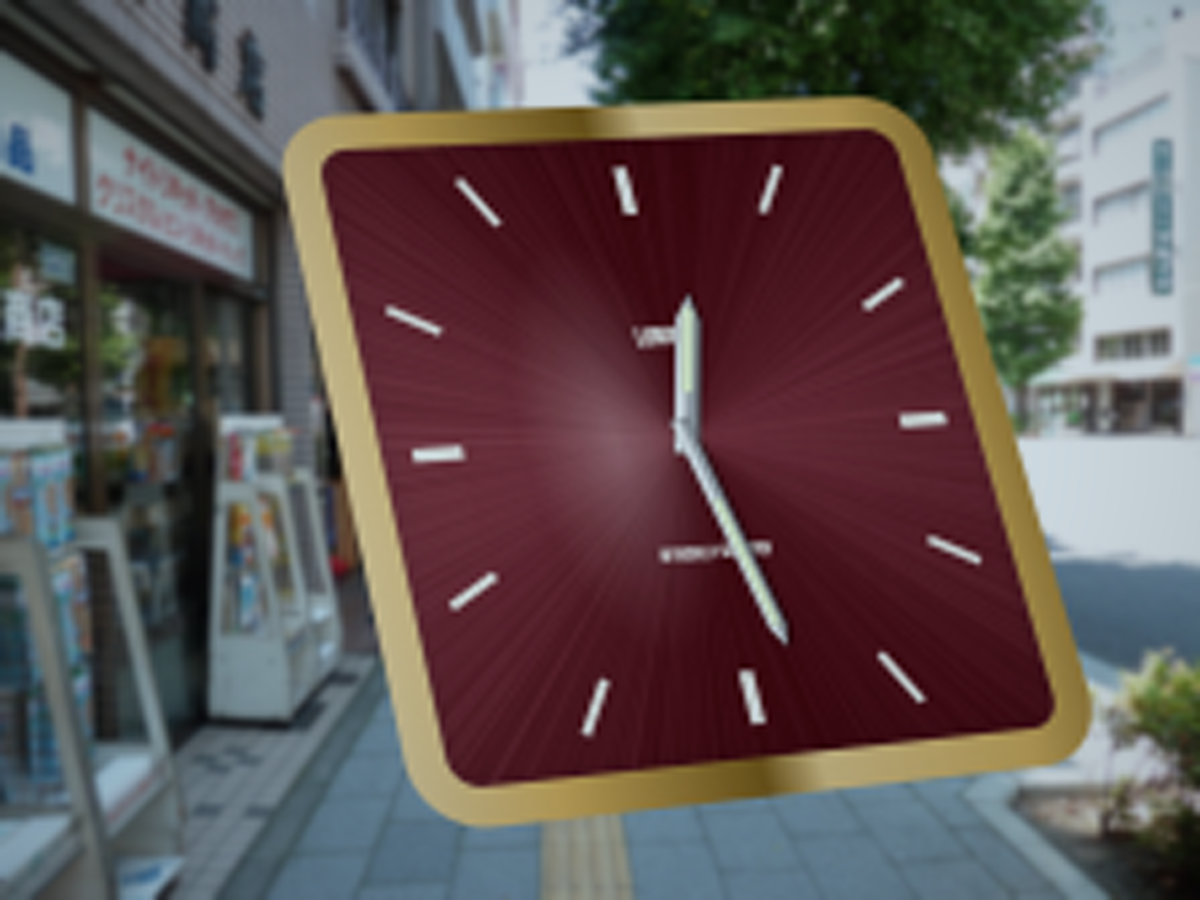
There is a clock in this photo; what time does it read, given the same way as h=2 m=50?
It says h=12 m=28
